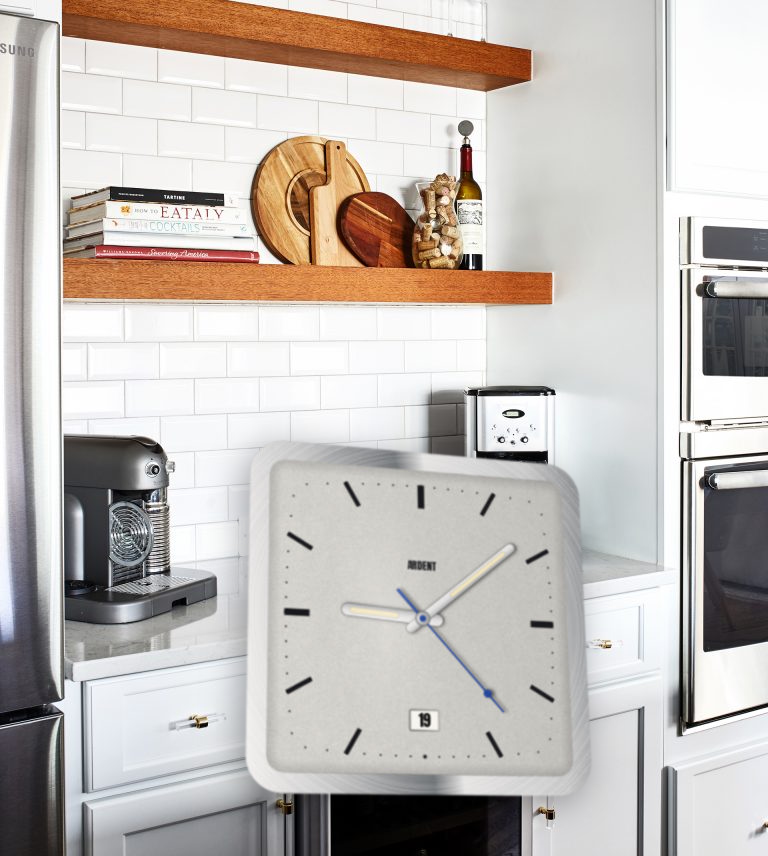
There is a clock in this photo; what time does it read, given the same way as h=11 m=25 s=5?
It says h=9 m=8 s=23
